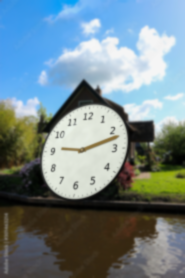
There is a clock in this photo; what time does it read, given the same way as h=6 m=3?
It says h=9 m=12
